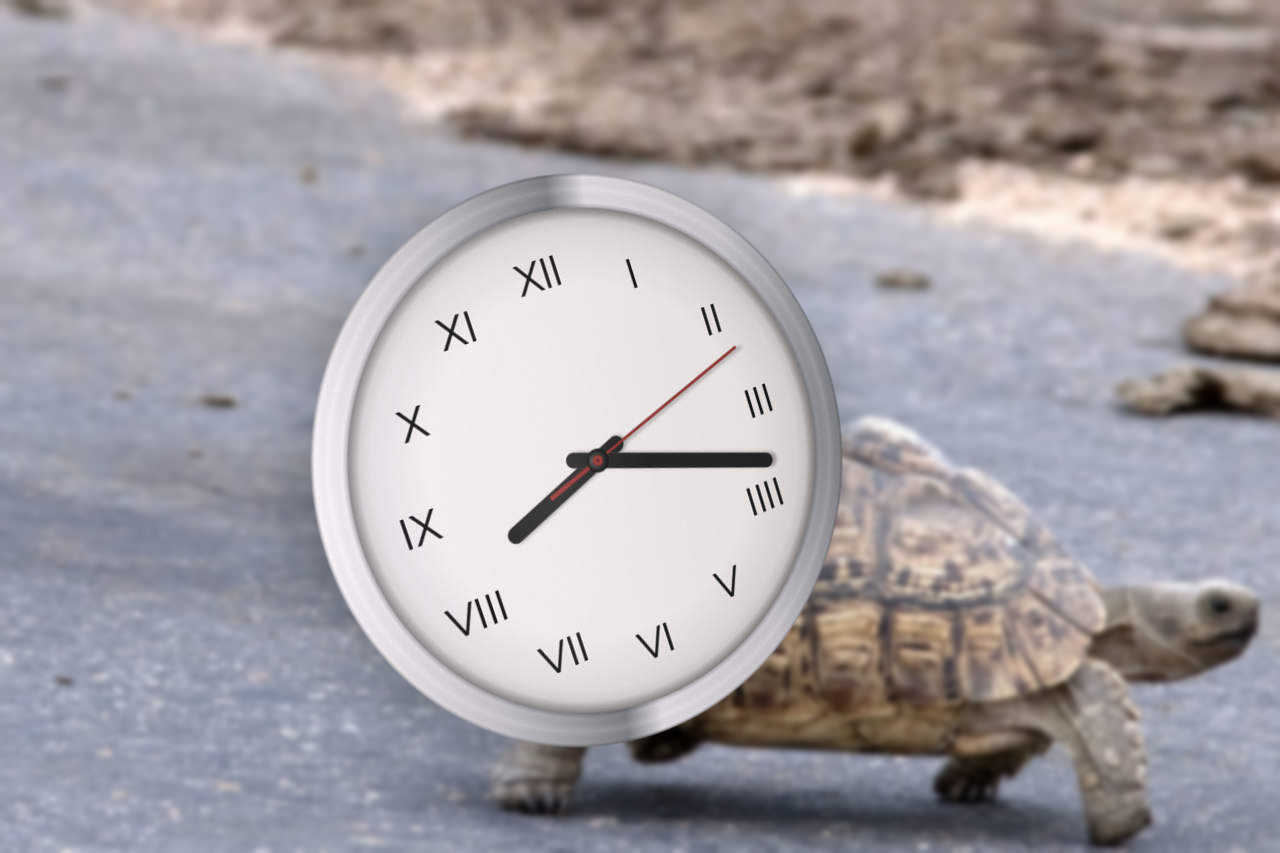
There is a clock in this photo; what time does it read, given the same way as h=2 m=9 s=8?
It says h=8 m=18 s=12
